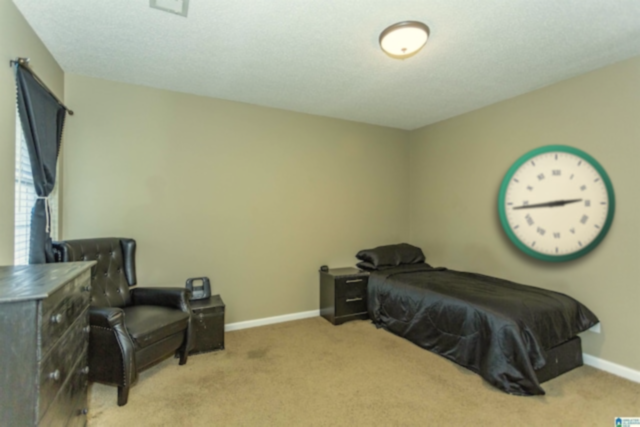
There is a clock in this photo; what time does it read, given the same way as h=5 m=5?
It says h=2 m=44
